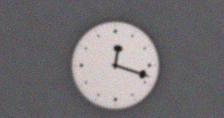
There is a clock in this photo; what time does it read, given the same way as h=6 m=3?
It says h=12 m=18
